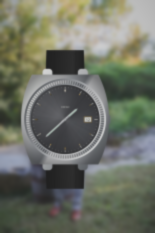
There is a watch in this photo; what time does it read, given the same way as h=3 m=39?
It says h=1 m=38
